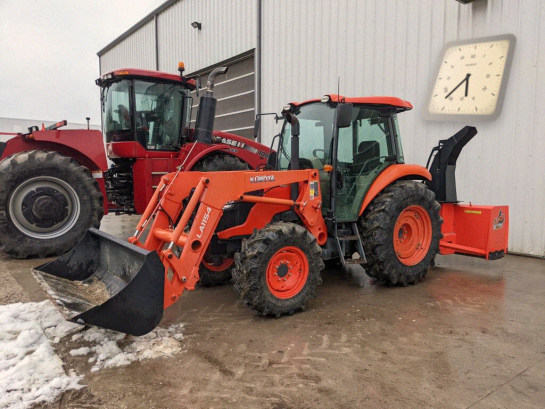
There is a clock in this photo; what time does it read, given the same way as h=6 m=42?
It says h=5 m=37
